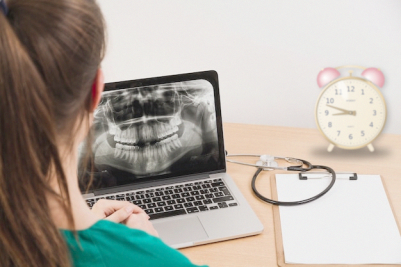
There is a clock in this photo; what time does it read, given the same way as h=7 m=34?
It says h=8 m=48
